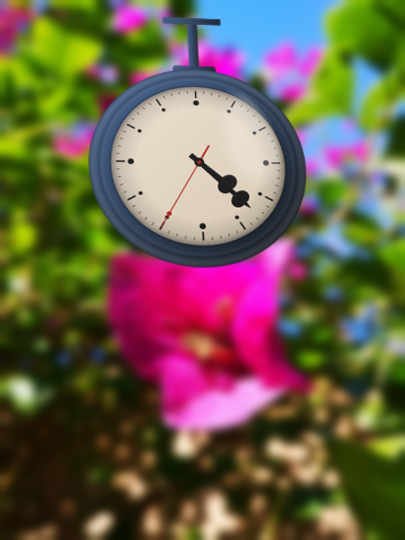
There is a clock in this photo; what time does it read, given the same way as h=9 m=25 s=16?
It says h=4 m=22 s=35
